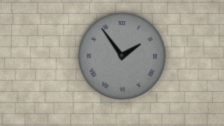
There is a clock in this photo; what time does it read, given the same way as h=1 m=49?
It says h=1 m=54
